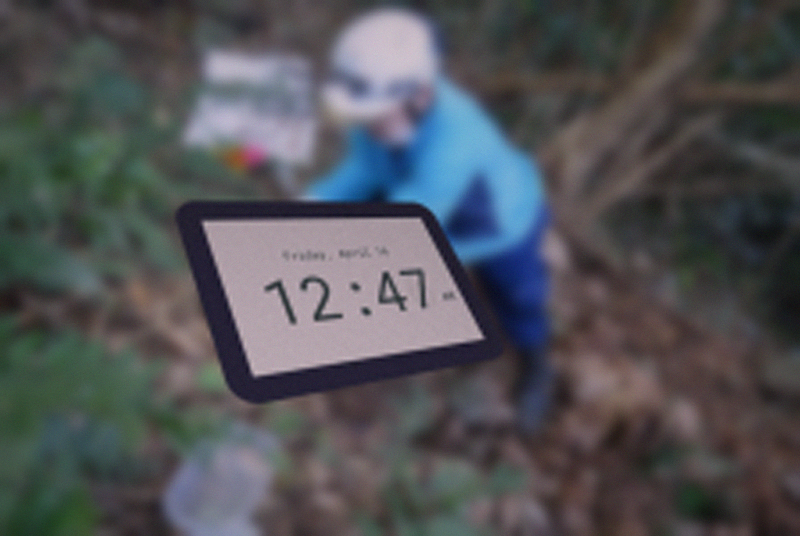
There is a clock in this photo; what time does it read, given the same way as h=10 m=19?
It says h=12 m=47
